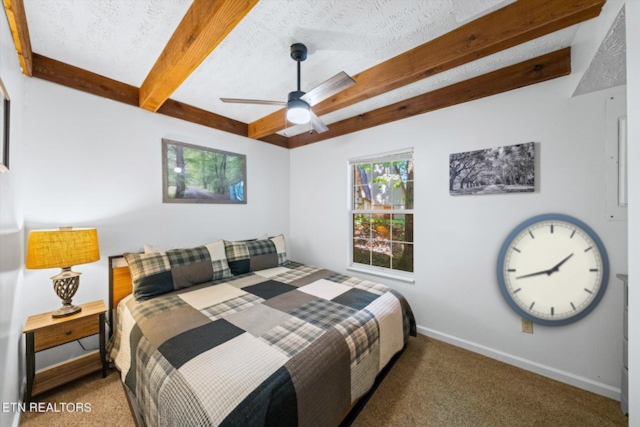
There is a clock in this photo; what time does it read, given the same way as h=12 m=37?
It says h=1 m=43
